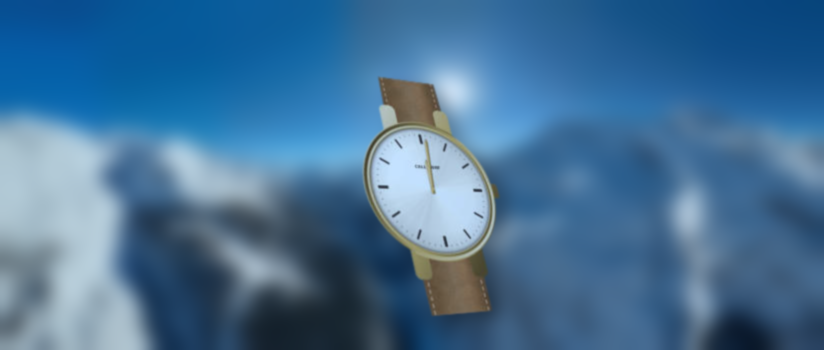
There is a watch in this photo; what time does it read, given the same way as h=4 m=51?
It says h=12 m=1
